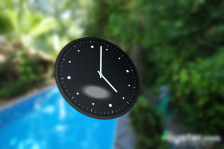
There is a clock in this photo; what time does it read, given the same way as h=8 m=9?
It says h=5 m=3
